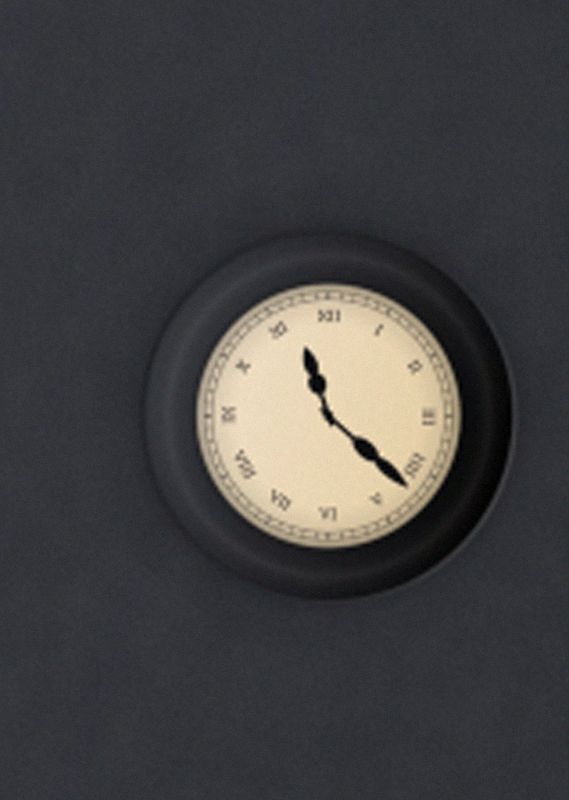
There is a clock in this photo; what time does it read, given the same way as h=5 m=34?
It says h=11 m=22
